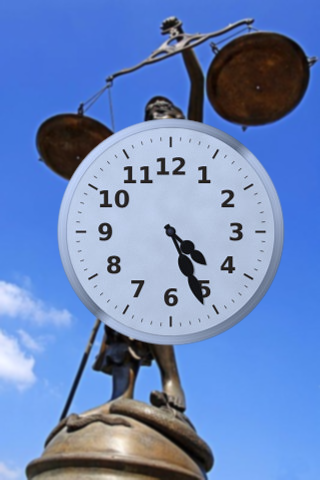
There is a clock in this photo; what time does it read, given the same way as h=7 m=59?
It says h=4 m=26
